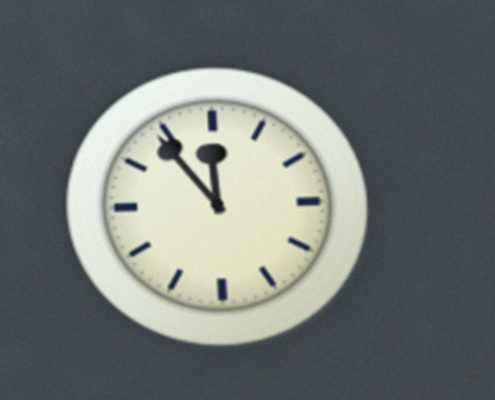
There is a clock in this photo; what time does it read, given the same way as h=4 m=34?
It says h=11 m=54
